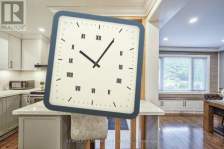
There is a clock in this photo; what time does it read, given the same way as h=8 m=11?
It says h=10 m=5
